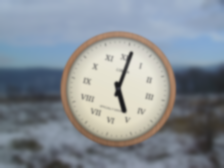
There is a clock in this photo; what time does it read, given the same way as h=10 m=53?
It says h=5 m=1
